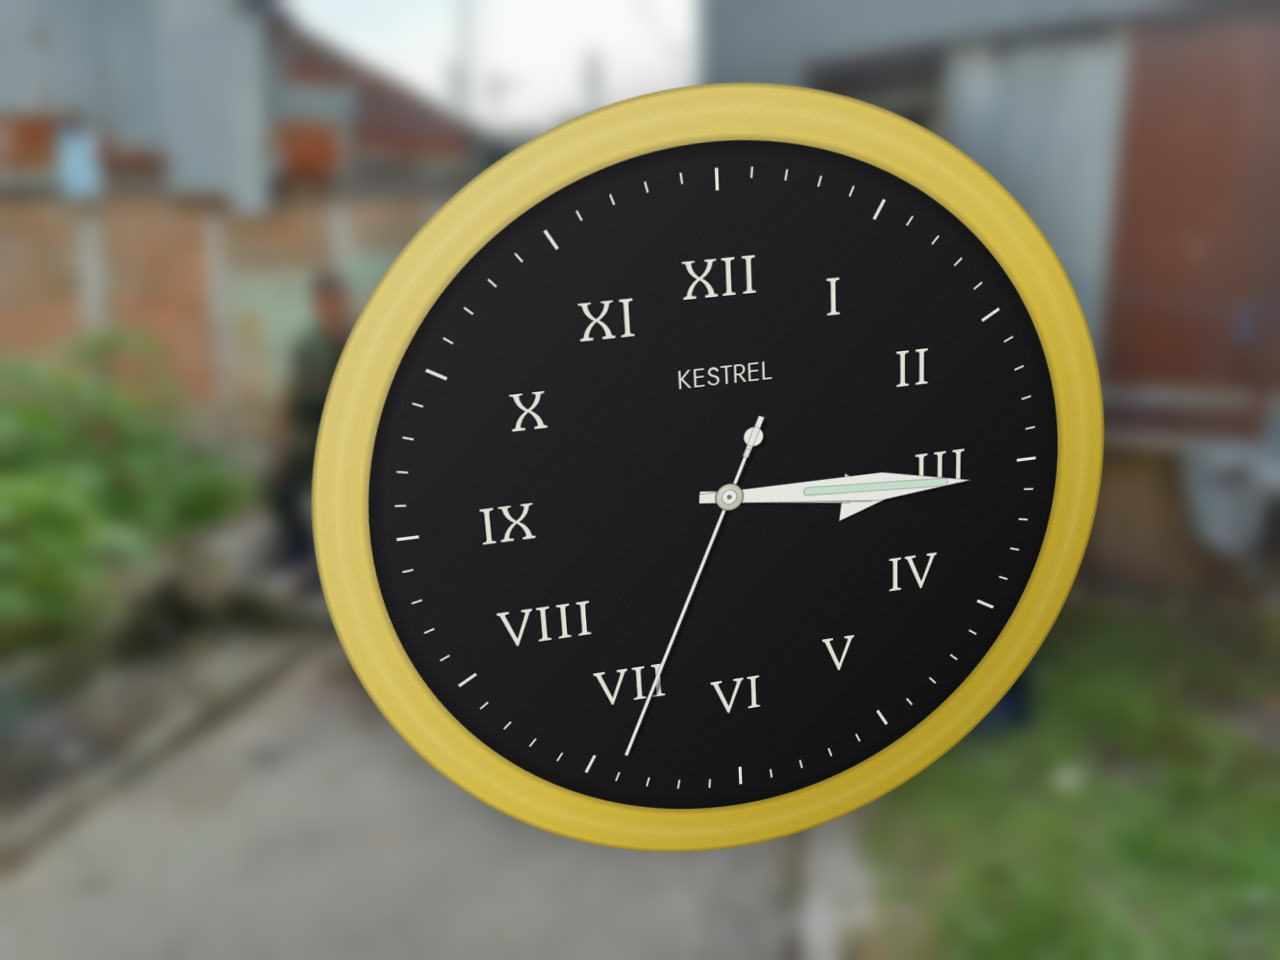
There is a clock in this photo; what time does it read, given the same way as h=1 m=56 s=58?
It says h=3 m=15 s=34
